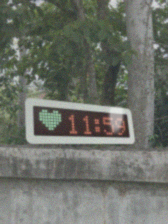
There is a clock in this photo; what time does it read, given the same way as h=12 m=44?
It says h=11 m=59
